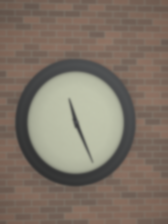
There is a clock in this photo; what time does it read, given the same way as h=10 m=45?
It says h=11 m=26
